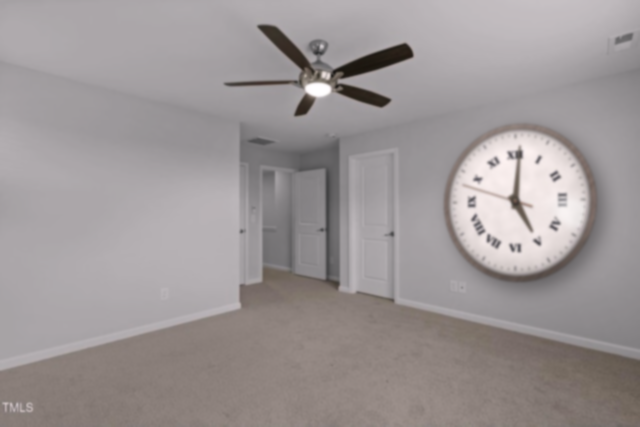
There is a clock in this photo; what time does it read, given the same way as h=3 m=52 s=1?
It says h=5 m=0 s=48
